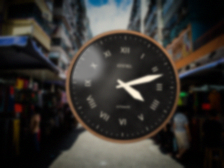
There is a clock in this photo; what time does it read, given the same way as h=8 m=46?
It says h=4 m=12
